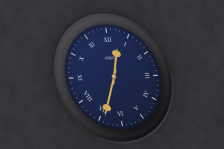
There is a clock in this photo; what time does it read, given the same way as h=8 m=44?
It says h=12 m=34
